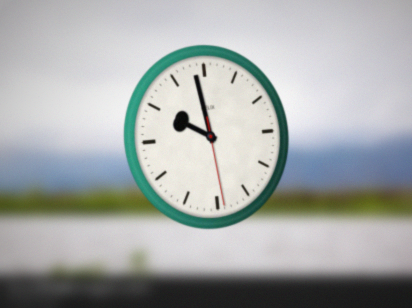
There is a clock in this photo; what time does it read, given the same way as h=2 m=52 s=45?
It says h=9 m=58 s=29
